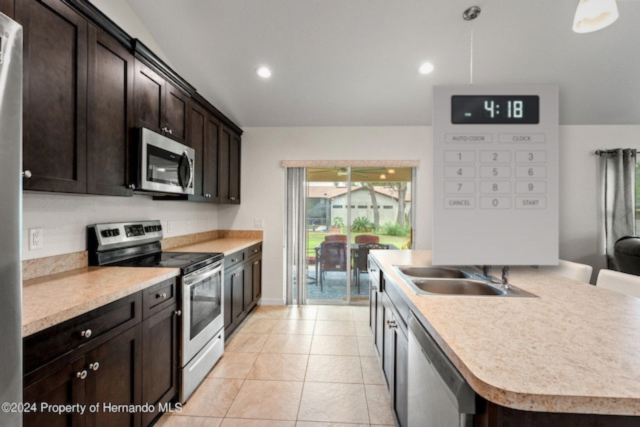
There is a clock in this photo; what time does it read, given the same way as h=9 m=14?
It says h=4 m=18
